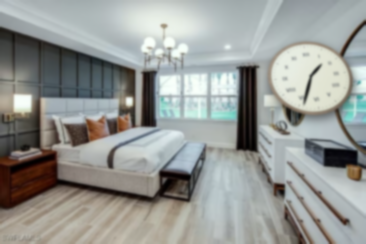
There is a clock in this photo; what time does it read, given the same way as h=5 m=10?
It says h=1 m=34
